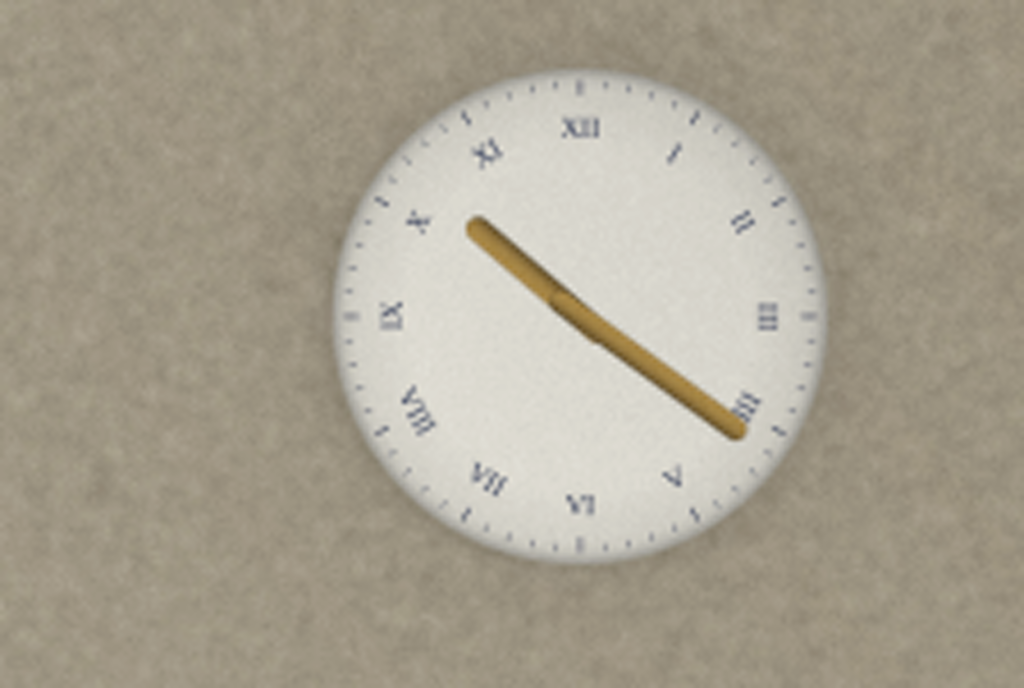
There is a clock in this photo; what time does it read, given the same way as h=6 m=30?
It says h=10 m=21
